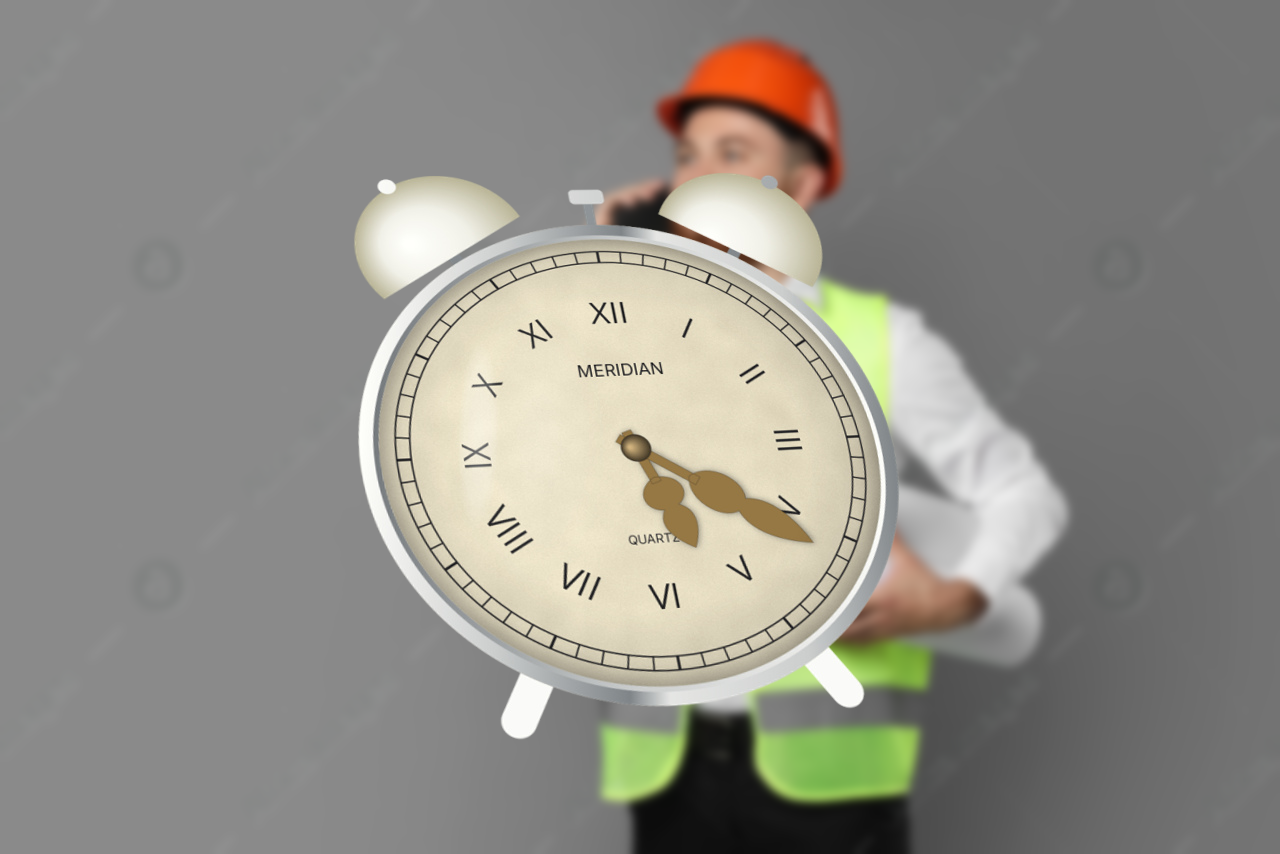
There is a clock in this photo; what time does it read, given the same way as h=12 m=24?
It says h=5 m=21
